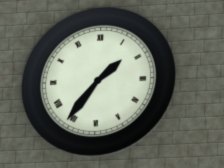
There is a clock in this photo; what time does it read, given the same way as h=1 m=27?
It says h=1 m=36
